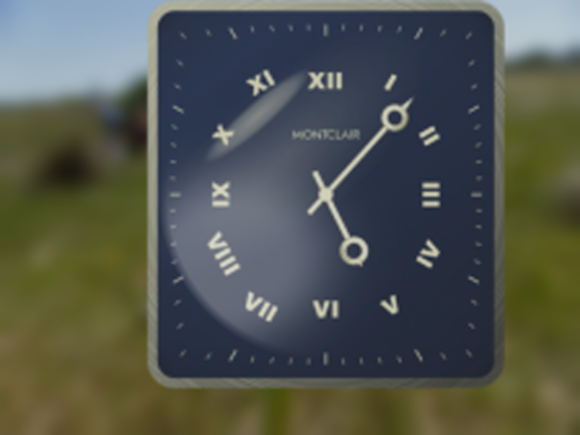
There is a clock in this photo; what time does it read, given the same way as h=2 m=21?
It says h=5 m=7
